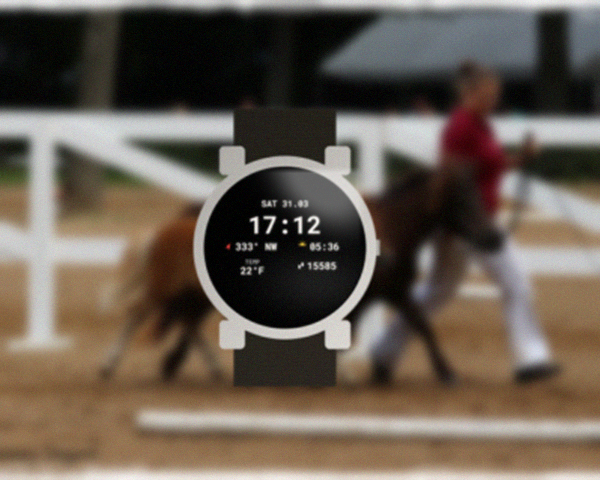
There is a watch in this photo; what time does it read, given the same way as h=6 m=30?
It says h=17 m=12
